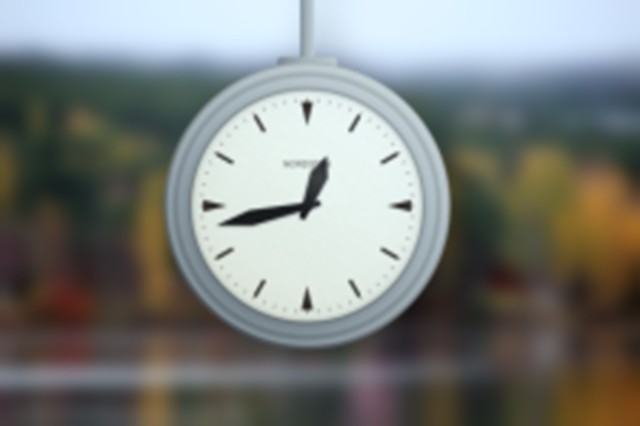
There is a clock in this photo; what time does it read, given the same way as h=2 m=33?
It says h=12 m=43
